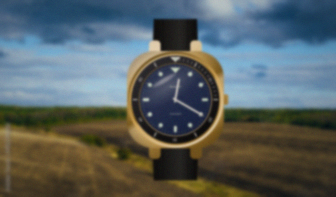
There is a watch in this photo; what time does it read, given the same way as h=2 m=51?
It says h=12 m=20
